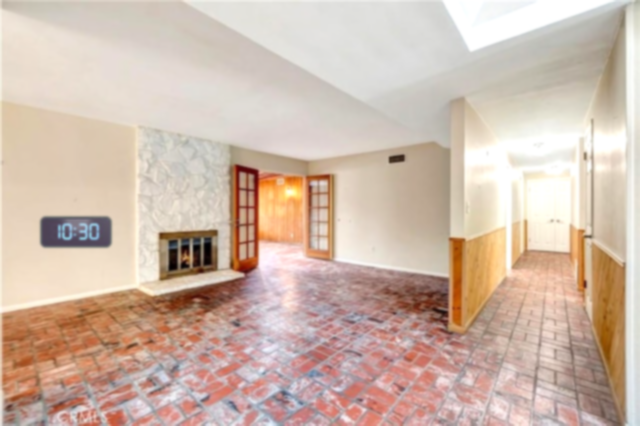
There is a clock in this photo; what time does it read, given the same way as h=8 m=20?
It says h=10 m=30
